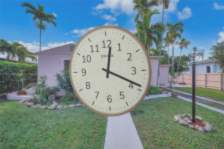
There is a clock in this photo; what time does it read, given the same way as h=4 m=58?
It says h=12 m=19
